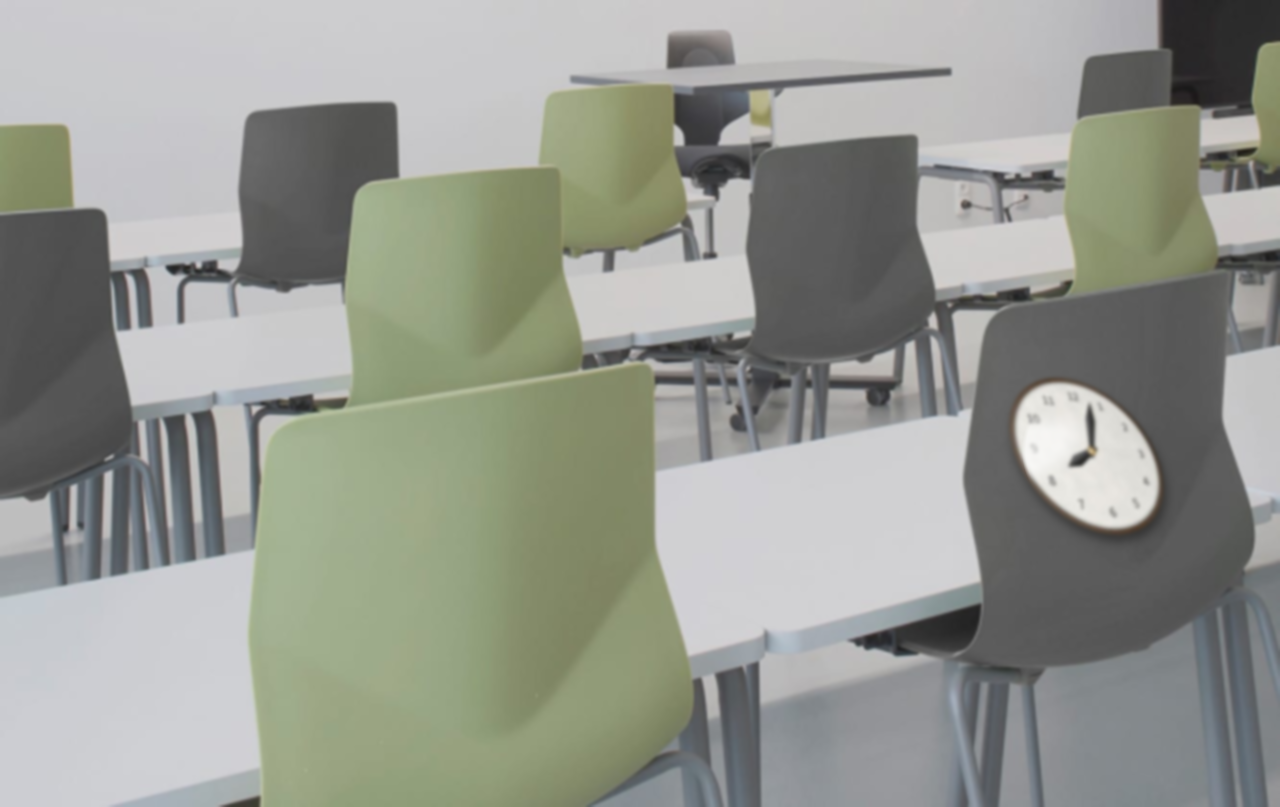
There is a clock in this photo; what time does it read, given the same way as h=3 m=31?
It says h=8 m=3
